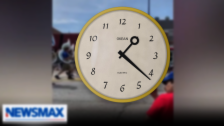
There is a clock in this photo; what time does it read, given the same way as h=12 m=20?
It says h=1 m=22
